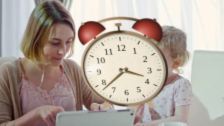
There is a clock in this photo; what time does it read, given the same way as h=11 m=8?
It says h=3 m=38
